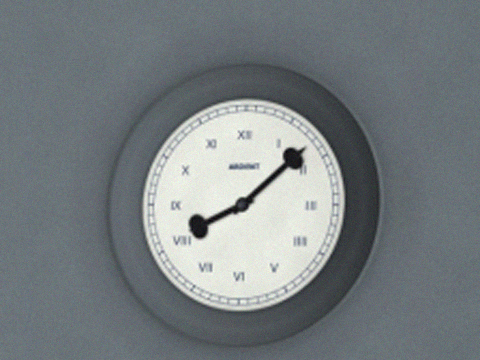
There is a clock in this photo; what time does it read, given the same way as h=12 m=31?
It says h=8 m=8
